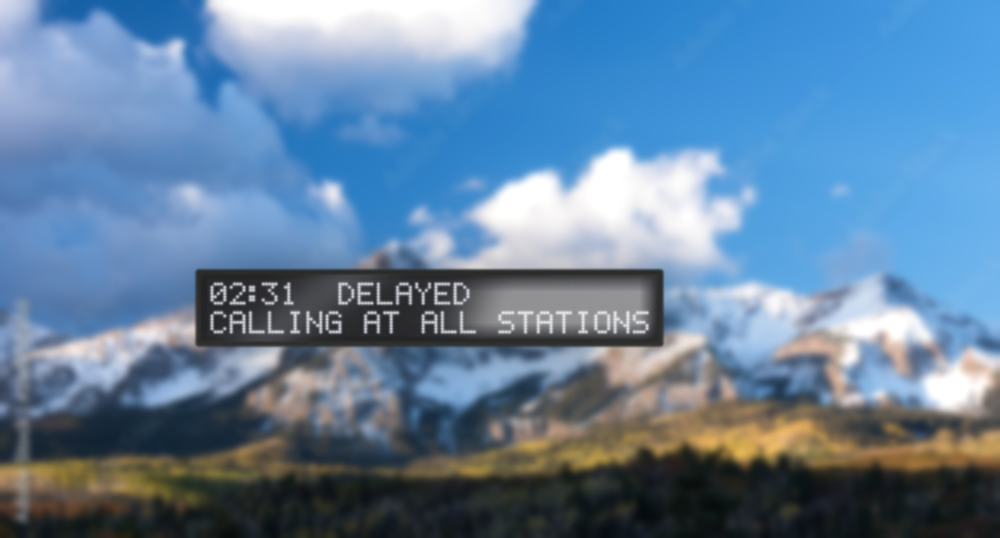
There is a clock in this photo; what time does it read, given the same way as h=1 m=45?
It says h=2 m=31
